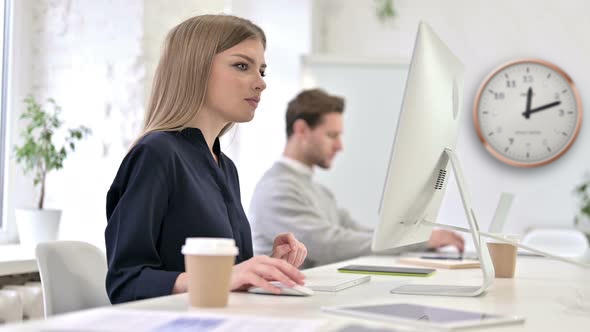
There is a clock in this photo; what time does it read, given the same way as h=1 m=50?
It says h=12 m=12
